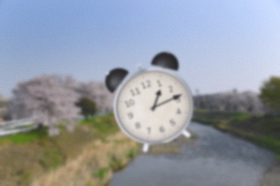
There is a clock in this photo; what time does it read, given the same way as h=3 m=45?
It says h=1 m=14
